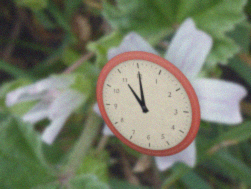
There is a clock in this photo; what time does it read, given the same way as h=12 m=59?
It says h=11 m=0
